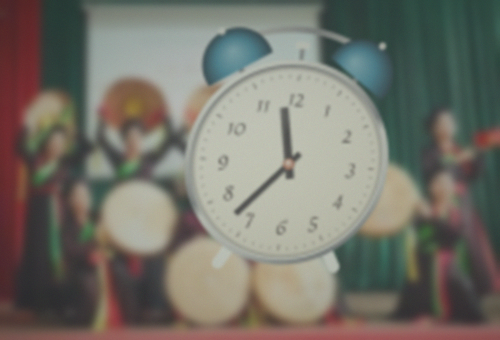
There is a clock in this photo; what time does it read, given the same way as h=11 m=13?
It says h=11 m=37
